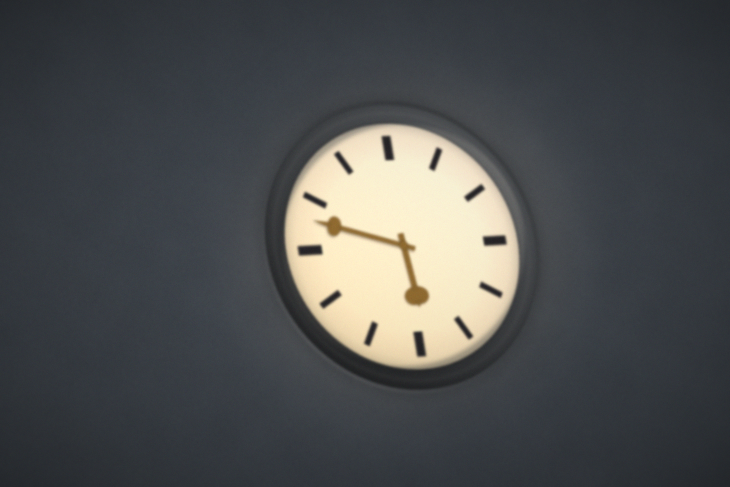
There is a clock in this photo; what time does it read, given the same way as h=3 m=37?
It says h=5 m=48
